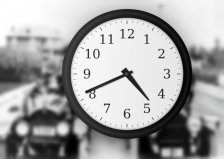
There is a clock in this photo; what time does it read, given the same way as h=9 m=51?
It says h=4 m=41
